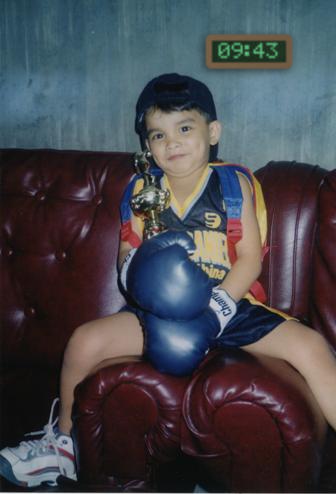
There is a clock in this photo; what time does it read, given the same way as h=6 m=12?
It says h=9 m=43
